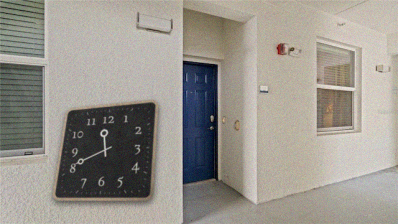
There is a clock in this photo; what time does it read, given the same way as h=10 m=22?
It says h=11 m=41
